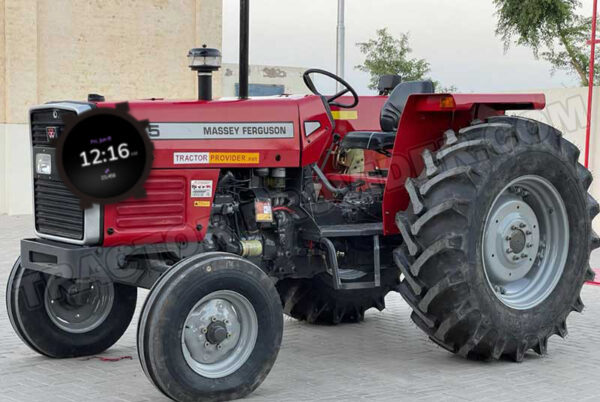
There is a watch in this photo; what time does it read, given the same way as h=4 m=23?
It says h=12 m=16
